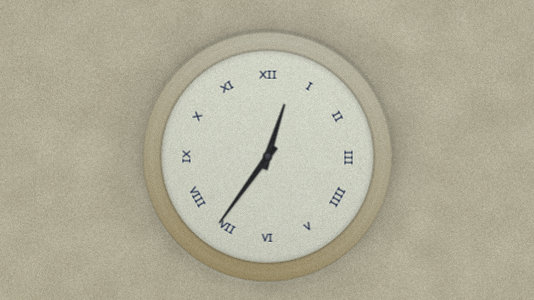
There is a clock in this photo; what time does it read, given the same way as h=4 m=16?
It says h=12 m=36
